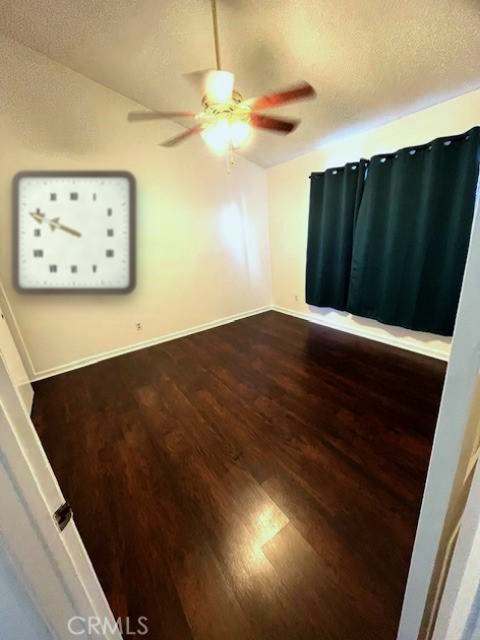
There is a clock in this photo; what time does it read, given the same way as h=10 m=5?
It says h=9 m=49
